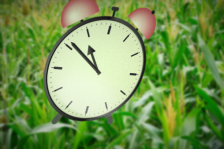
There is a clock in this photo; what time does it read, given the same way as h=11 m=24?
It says h=10 m=51
